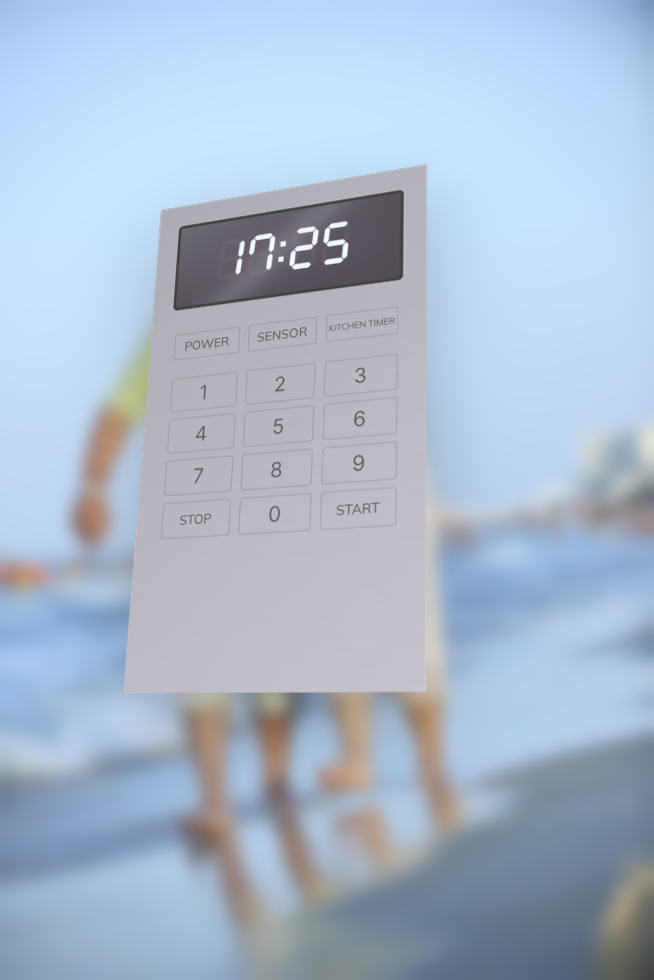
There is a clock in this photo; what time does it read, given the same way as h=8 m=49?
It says h=17 m=25
